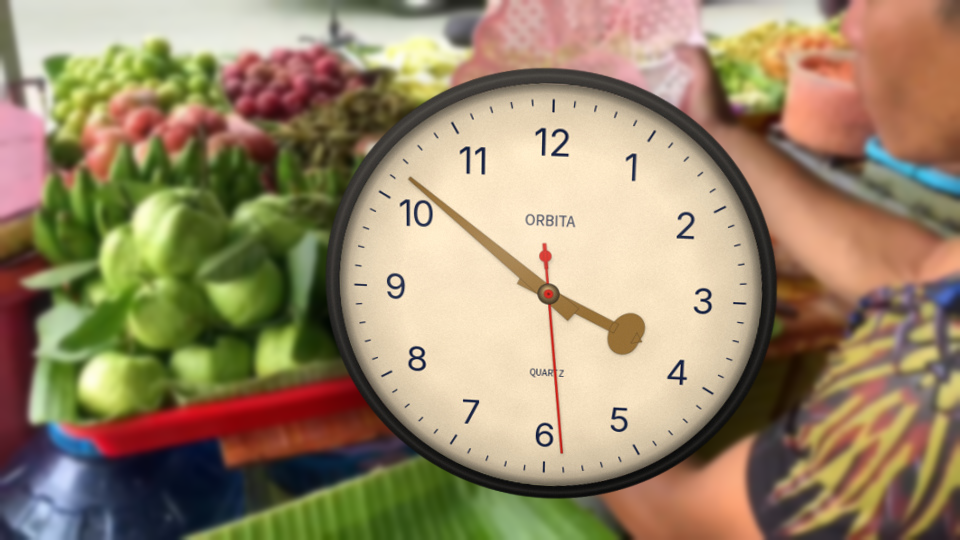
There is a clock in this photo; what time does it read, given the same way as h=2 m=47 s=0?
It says h=3 m=51 s=29
